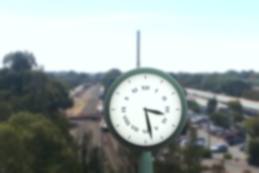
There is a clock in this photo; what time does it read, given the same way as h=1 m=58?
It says h=3 m=28
